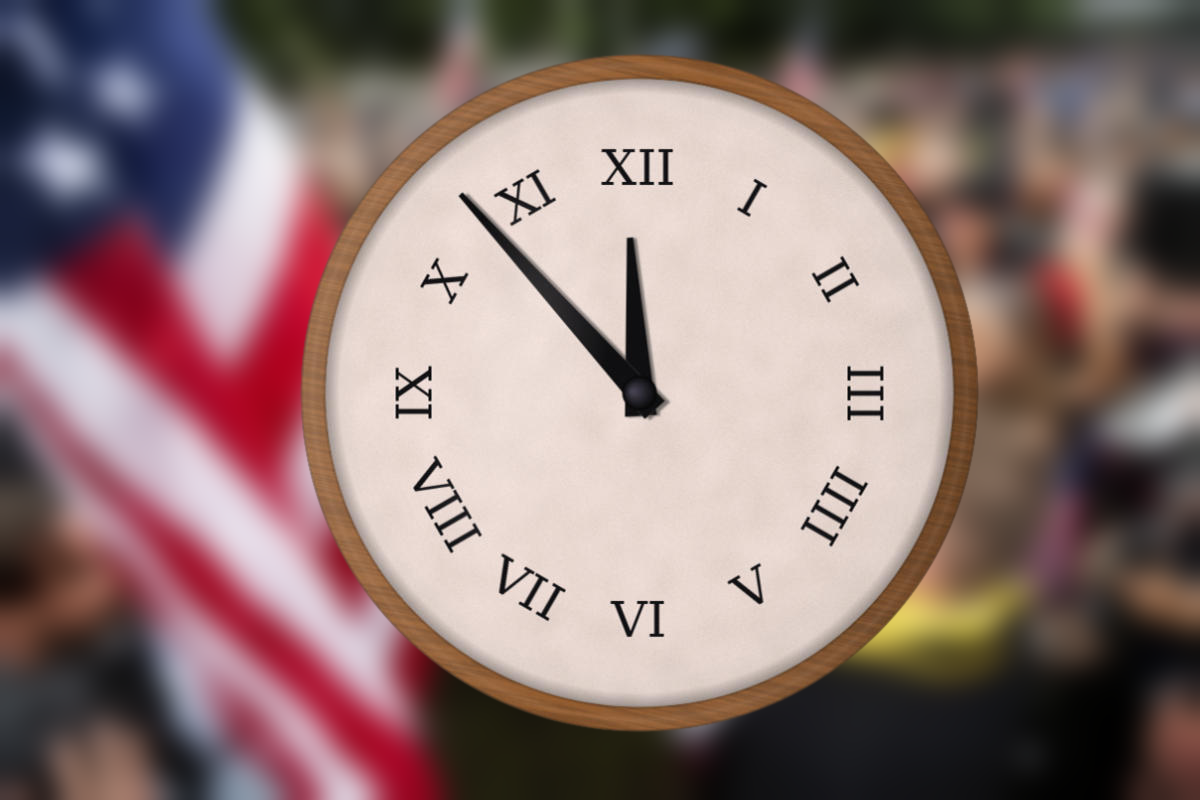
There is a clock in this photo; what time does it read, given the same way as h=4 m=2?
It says h=11 m=53
